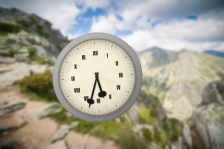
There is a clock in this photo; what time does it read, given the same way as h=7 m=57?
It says h=5 m=33
